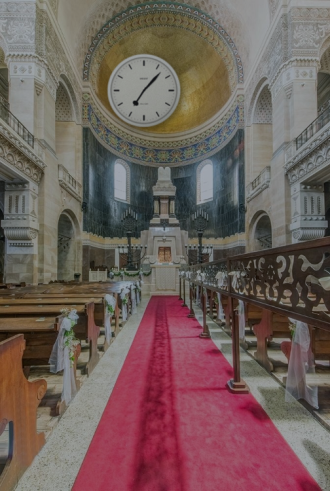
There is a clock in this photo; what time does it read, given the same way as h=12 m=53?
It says h=7 m=7
